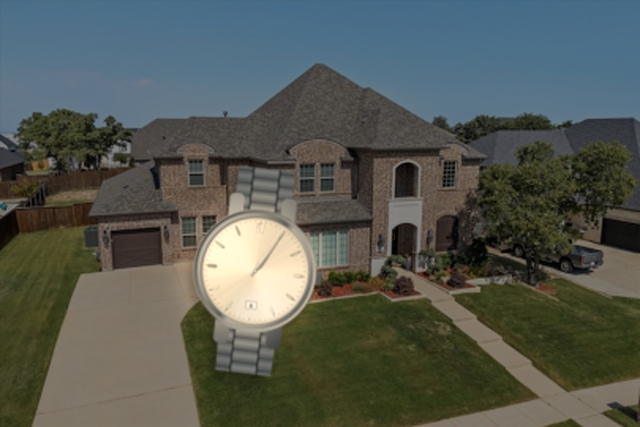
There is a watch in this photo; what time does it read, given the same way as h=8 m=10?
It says h=1 m=5
